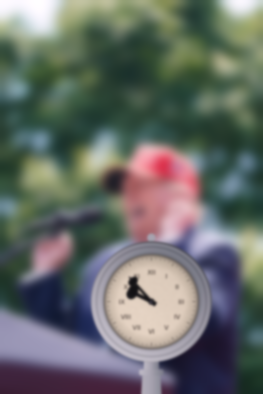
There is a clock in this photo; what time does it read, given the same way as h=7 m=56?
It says h=9 m=53
